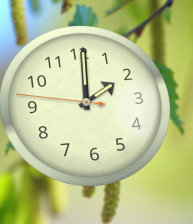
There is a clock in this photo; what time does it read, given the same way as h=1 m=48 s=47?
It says h=2 m=0 s=47
